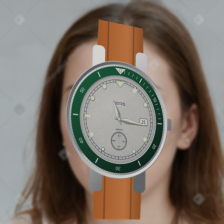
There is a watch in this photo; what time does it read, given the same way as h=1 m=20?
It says h=11 m=16
